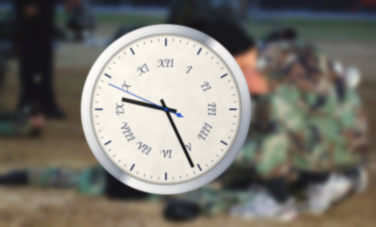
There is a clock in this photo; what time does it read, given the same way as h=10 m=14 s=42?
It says h=9 m=25 s=49
